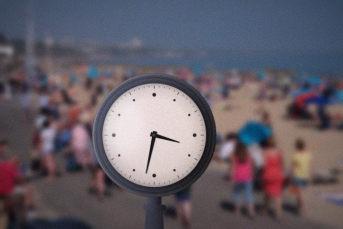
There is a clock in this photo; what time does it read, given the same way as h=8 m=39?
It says h=3 m=32
